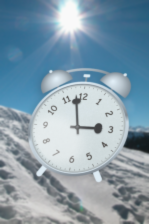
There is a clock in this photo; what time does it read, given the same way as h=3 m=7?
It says h=2 m=58
